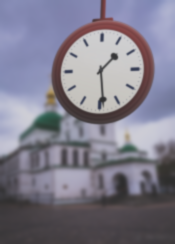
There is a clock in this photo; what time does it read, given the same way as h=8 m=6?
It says h=1 m=29
